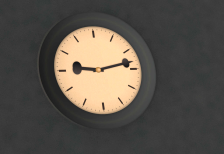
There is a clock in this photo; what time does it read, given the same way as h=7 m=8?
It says h=9 m=13
